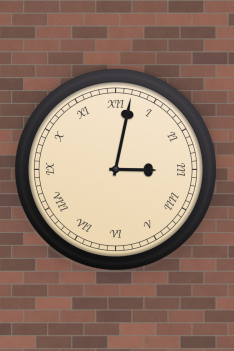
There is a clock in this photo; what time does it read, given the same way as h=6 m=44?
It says h=3 m=2
